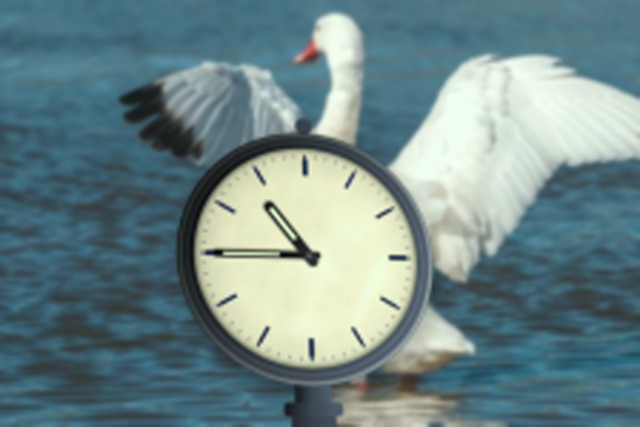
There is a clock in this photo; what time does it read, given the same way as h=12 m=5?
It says h=10 m=45
